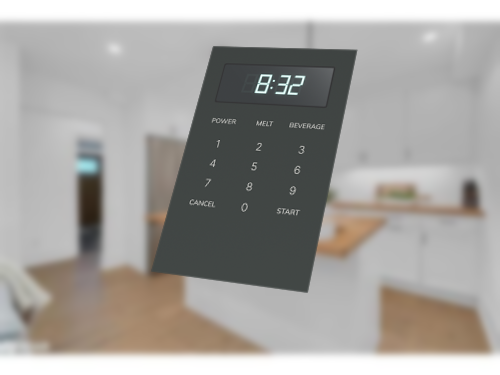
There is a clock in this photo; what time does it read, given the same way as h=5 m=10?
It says h=8 m=32
